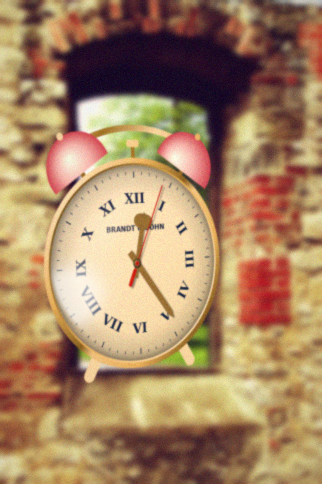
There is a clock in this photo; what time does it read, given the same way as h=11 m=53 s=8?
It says h=12 m=24 s=4
